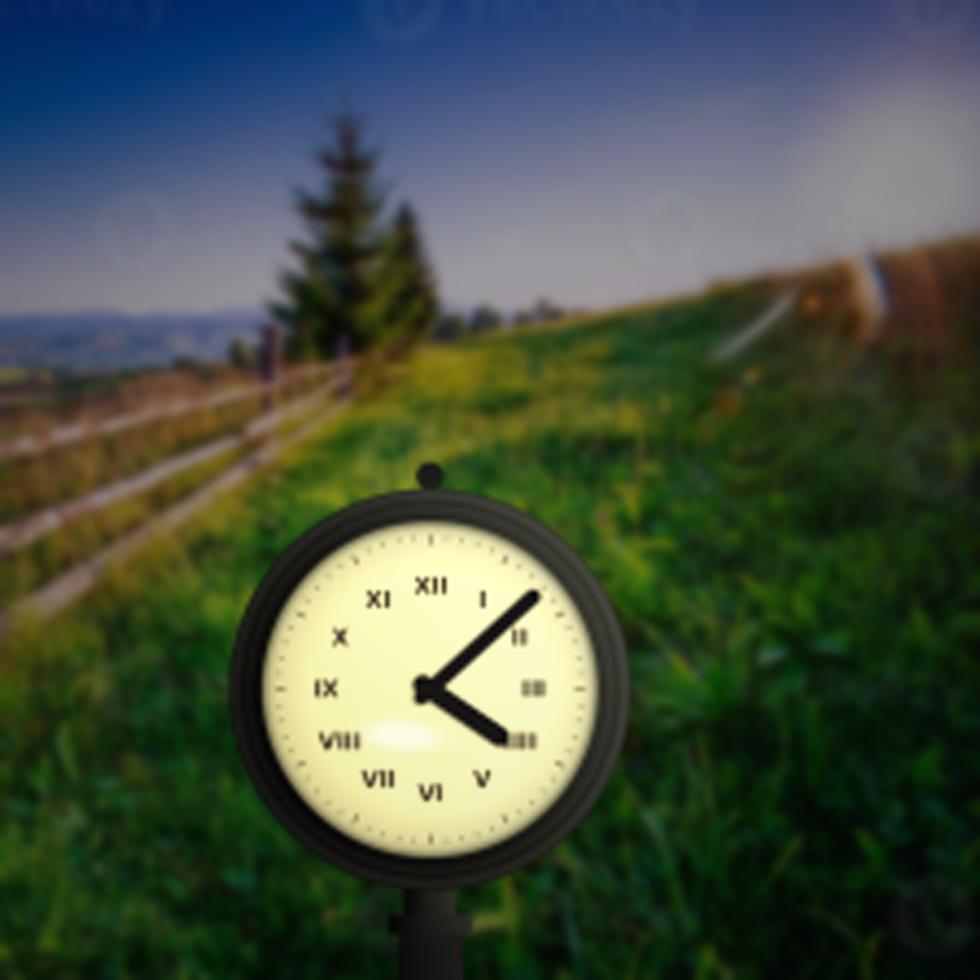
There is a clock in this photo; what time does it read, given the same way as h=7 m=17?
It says h=4 m=8
